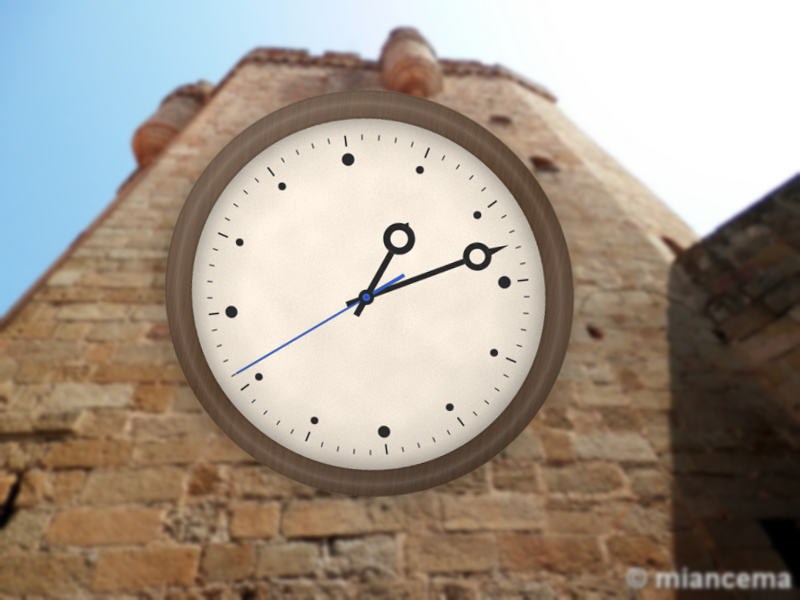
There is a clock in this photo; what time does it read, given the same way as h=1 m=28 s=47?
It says h=1 m=12 s=41
